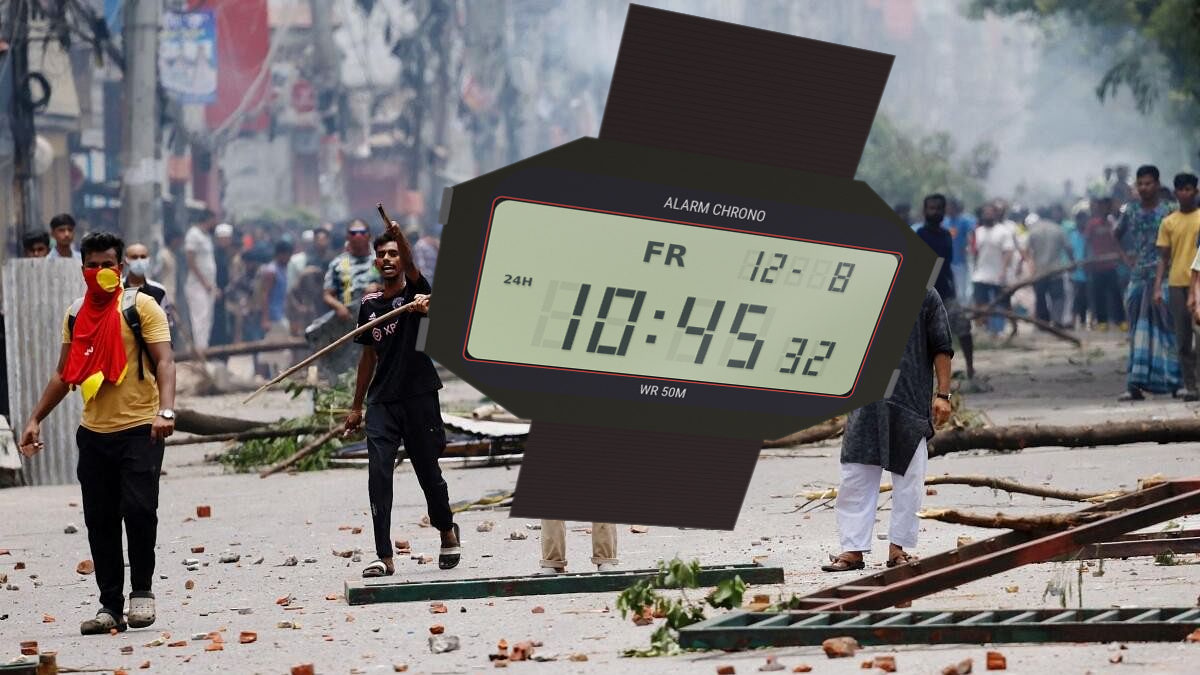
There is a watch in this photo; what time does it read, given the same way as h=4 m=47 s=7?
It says h=10 m=45 s=32
